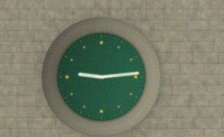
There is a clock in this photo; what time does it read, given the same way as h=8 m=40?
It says h=9 m=14
